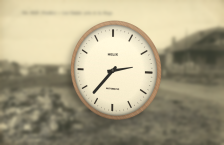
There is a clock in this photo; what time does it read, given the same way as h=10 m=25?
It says h=2 m=37
